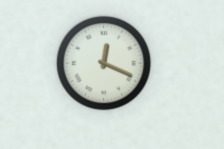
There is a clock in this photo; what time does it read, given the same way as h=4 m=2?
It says h=12 m=19
